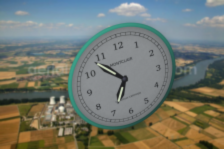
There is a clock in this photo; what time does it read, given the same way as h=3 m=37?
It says h=6 m=53
